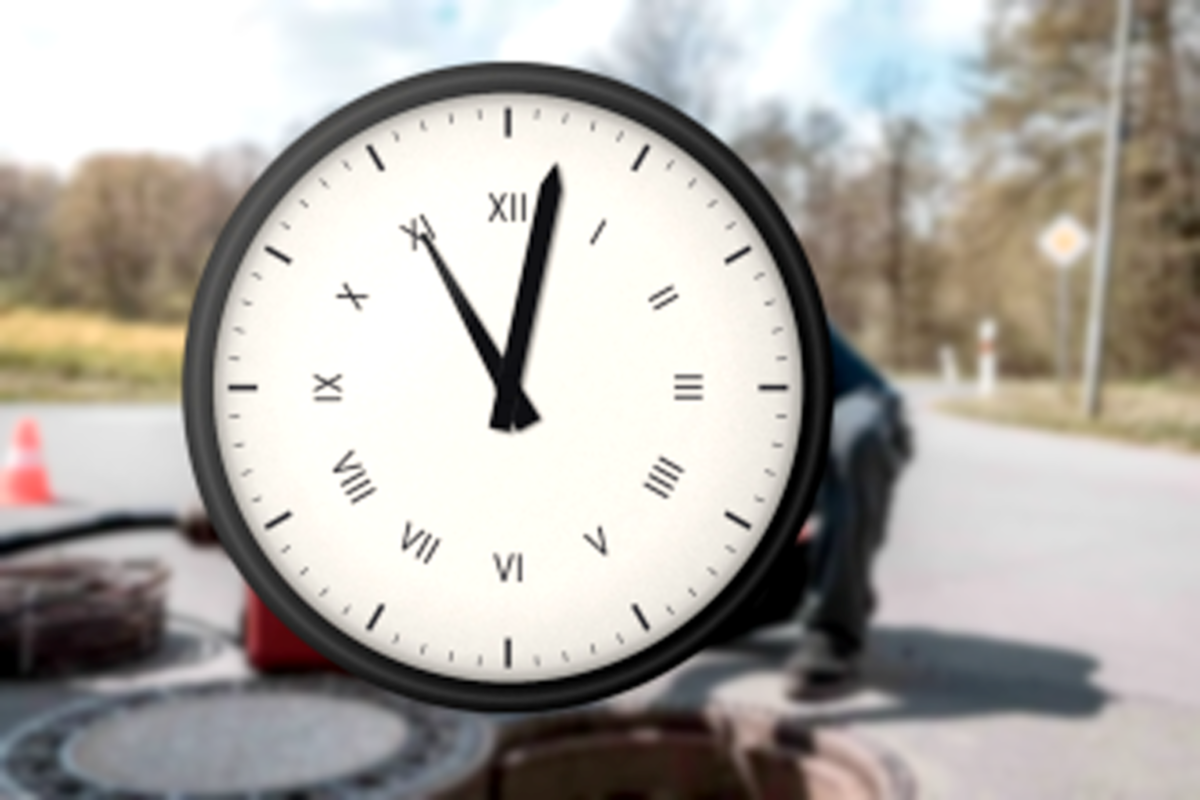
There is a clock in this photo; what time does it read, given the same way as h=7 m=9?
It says h=11 m=2
